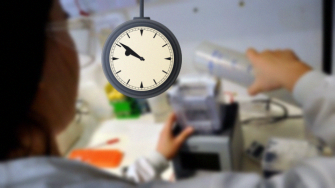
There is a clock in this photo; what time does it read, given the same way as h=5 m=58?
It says h=9 m=51
